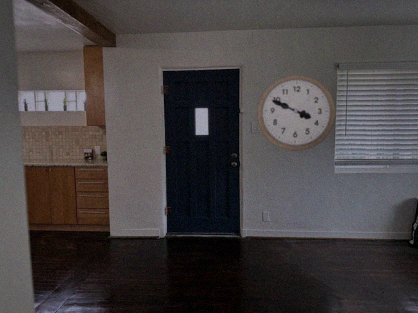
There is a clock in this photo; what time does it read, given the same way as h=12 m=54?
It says h=3 m=49
